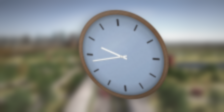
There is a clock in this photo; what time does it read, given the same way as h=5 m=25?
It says h=9 m=43
